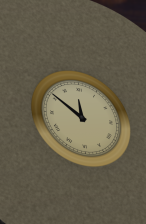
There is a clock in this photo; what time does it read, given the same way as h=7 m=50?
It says h=11 m=51
